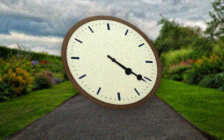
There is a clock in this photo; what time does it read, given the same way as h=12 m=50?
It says h=4 m=21
